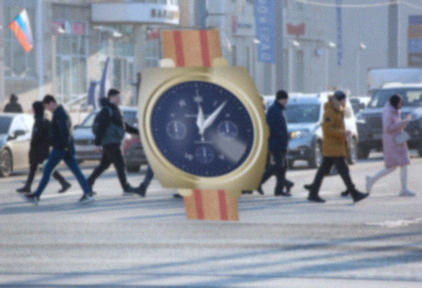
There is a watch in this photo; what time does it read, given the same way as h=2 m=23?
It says h=12 m=7
